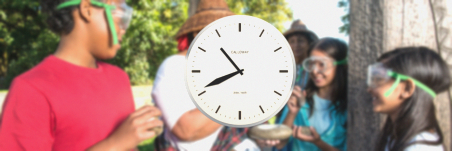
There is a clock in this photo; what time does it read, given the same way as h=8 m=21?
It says h=10 m=41
